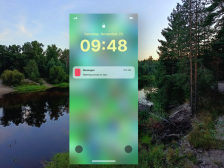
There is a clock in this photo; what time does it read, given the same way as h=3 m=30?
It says h=9 m=48
